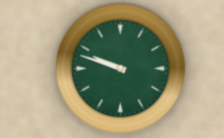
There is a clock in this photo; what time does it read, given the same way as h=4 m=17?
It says h=9 m=48
